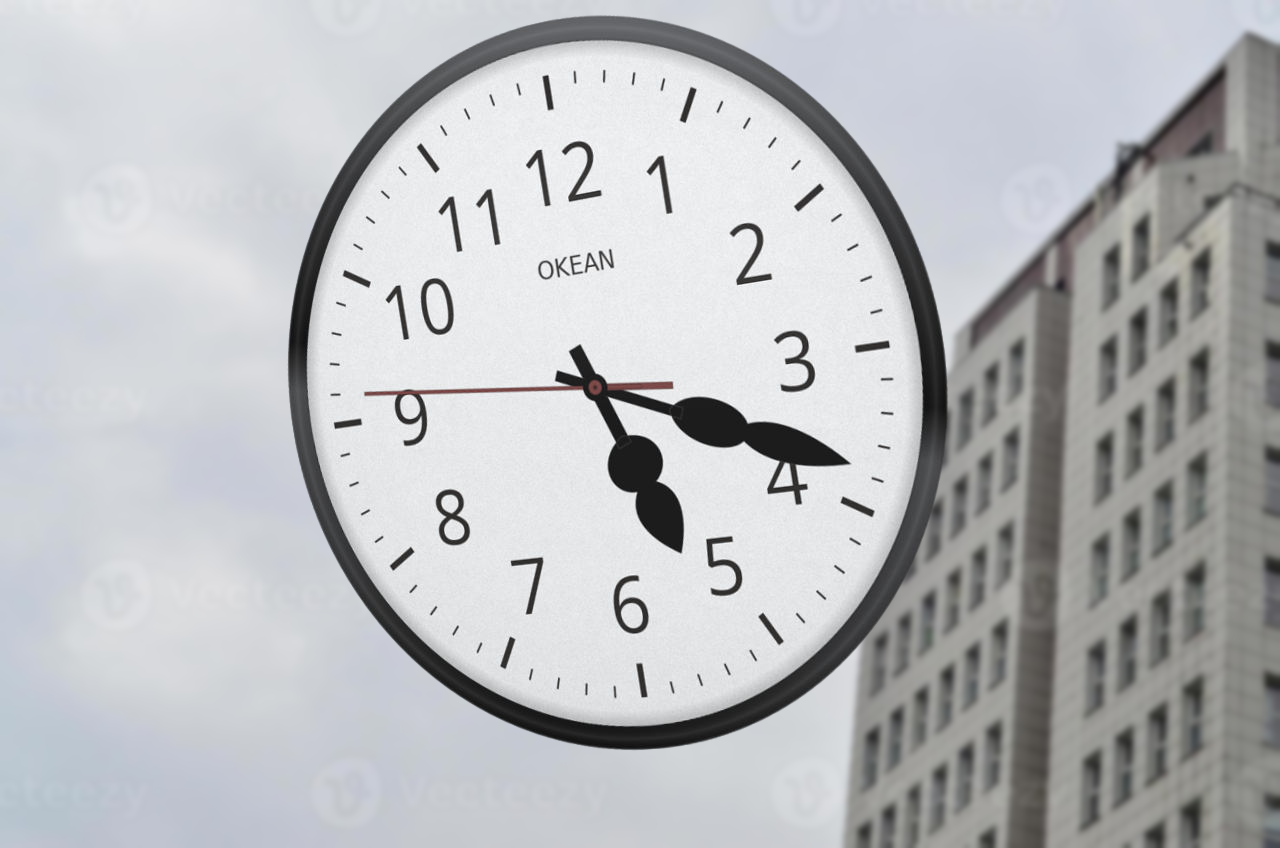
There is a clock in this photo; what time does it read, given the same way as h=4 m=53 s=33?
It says h=5 m=18 s=46
